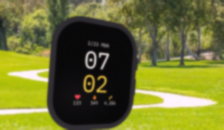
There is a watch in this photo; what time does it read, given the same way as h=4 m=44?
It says h=7 m=2
